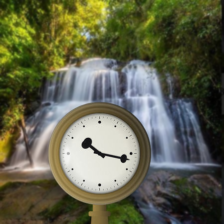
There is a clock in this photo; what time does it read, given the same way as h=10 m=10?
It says h=10 m=17
